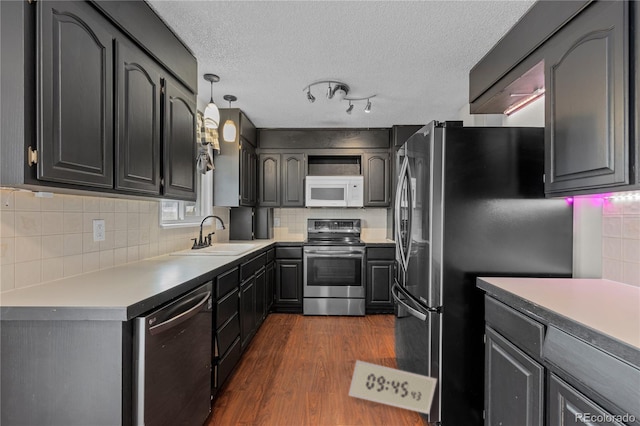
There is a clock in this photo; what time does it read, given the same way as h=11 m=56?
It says h=9 m=45
